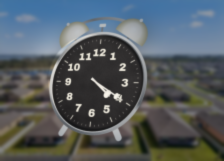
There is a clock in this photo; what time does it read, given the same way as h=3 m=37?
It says h=4 m=20
